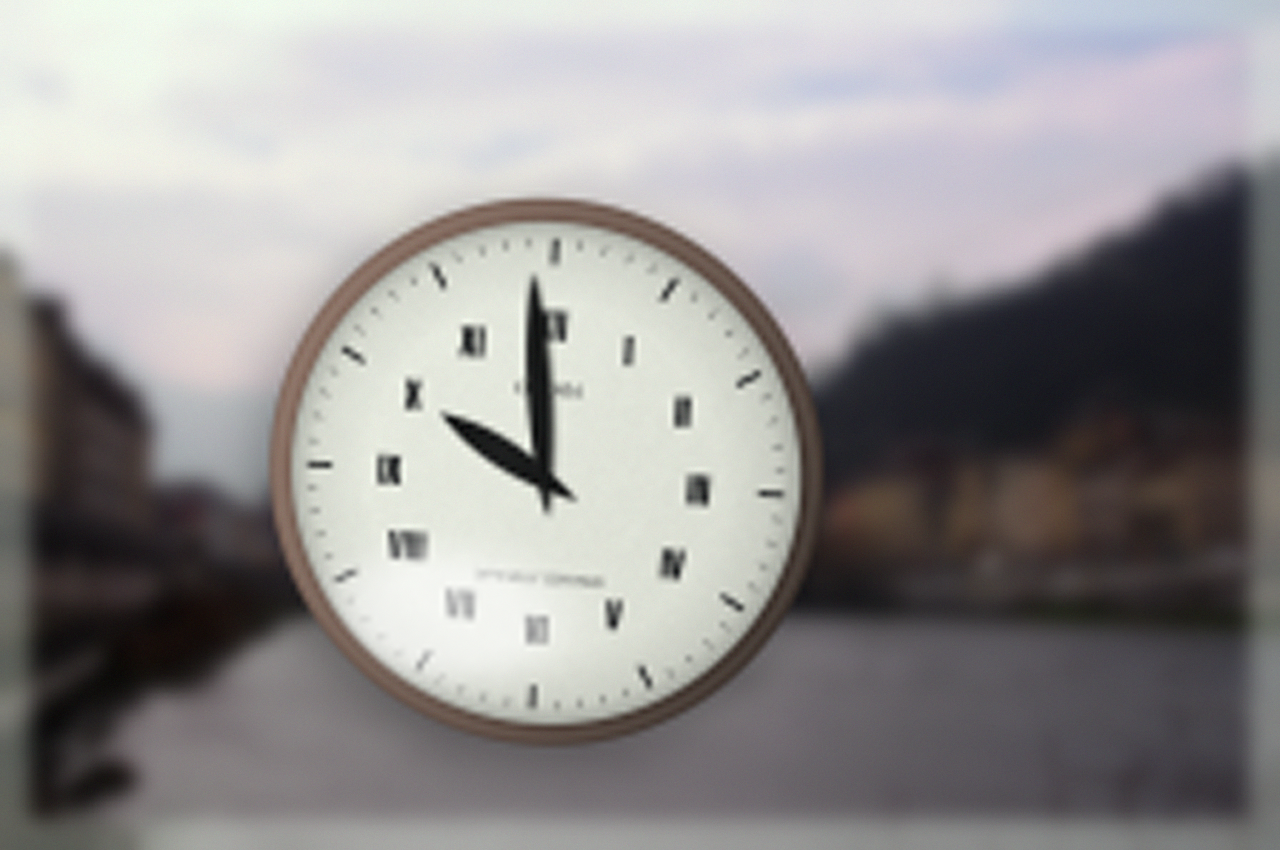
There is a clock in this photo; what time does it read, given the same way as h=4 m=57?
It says h=9 m=59
